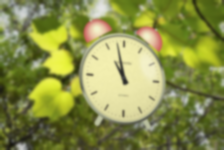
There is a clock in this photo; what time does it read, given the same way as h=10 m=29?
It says h=10 m=58
